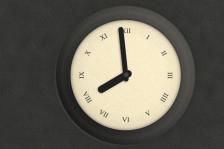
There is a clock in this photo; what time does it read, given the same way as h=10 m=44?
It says h=7 m=59
